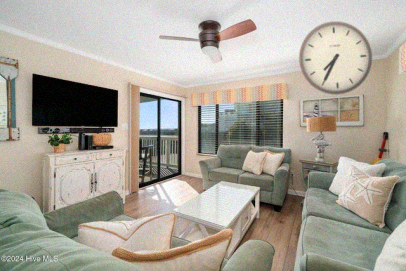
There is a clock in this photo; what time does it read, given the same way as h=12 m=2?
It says h=7 m=35
